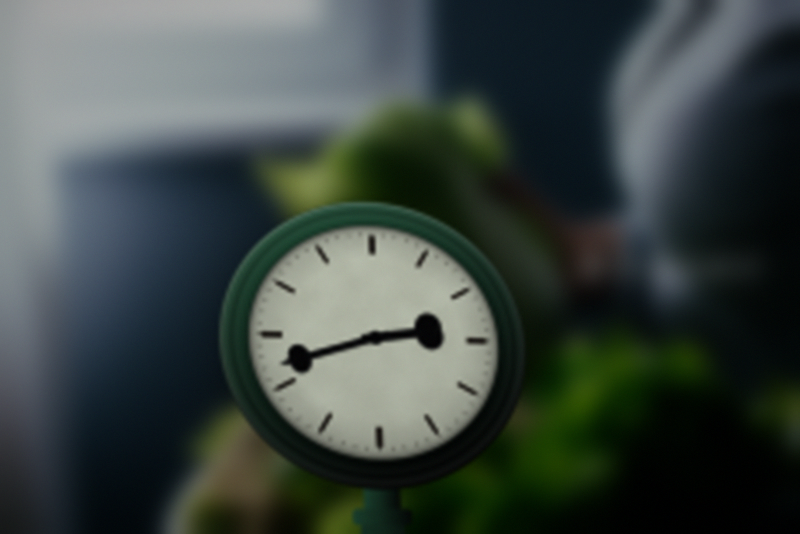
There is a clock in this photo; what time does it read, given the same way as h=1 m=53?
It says h=2 m=42
